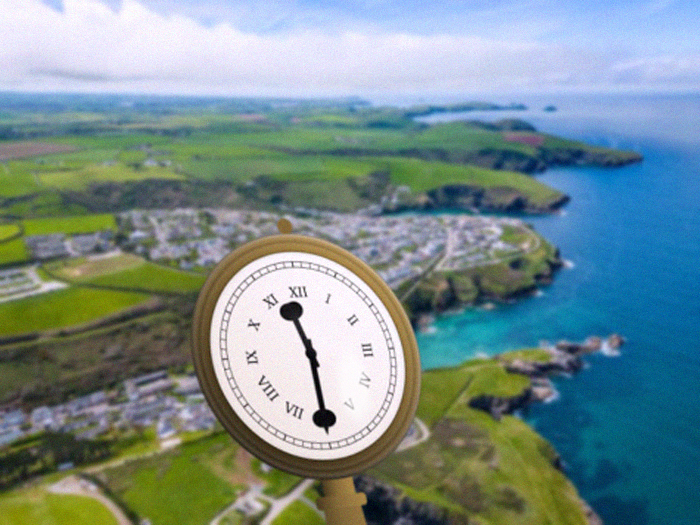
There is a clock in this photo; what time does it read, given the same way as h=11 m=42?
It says h=11 m=30
